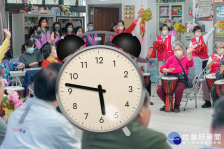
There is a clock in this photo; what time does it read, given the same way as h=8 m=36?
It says h=5 m=47
